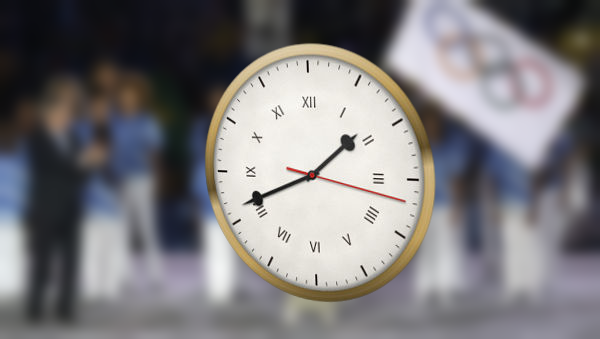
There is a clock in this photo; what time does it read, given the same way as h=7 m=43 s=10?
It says h=1 m=41 s=17
